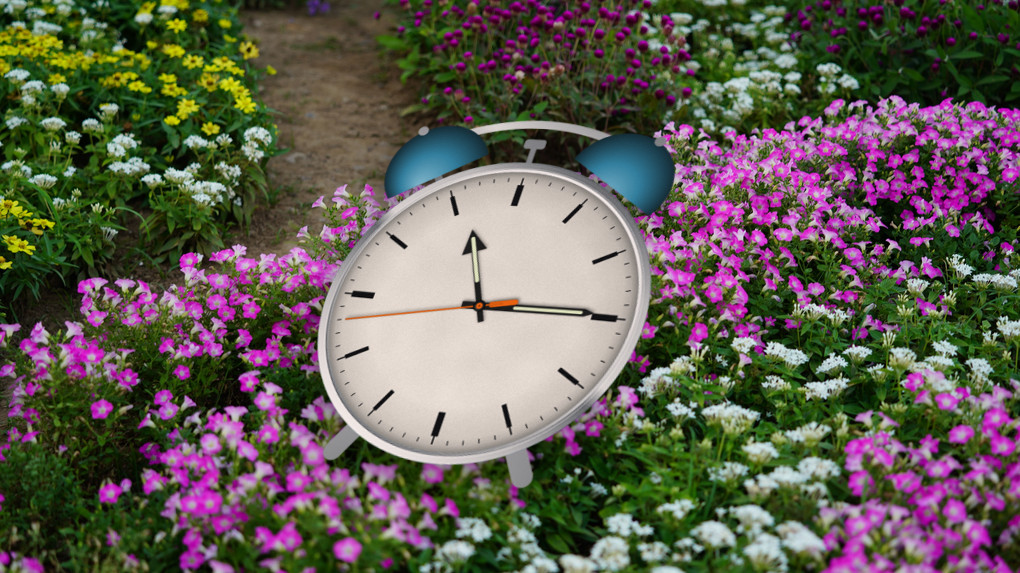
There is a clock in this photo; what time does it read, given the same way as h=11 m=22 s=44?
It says h=11 m=14 s=43
